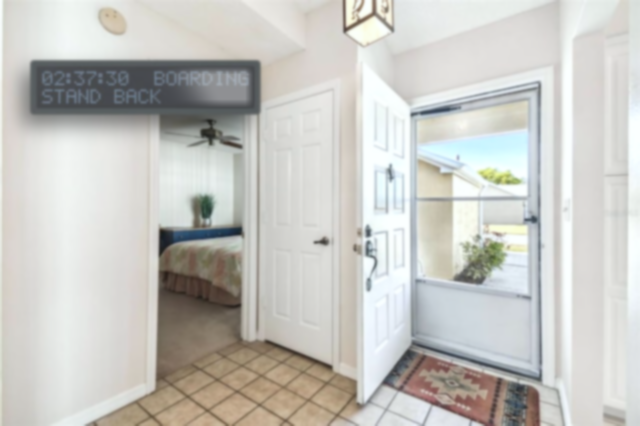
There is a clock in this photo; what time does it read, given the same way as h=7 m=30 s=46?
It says h=2 m=37 s=30
